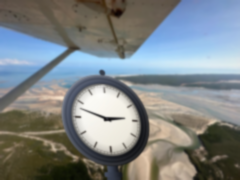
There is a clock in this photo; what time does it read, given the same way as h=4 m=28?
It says h=2 m=48
